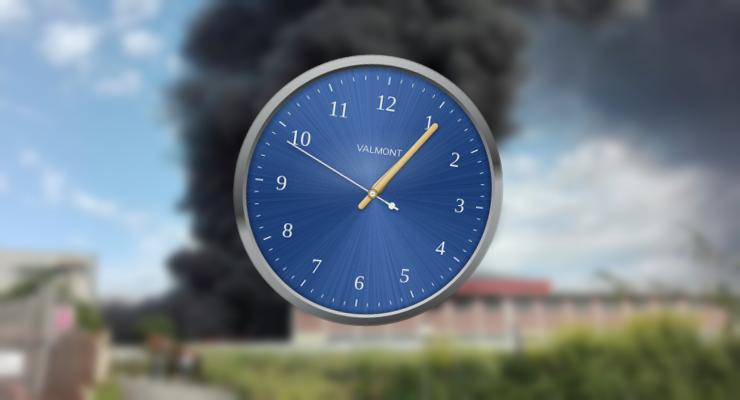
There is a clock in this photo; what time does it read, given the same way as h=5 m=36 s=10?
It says h=1 m=5 s=49
